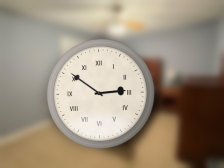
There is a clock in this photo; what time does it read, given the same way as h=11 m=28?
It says h=2 m=51
